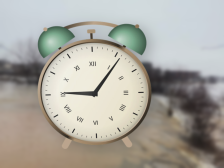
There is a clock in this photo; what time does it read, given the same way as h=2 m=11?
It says h=9 m=6
